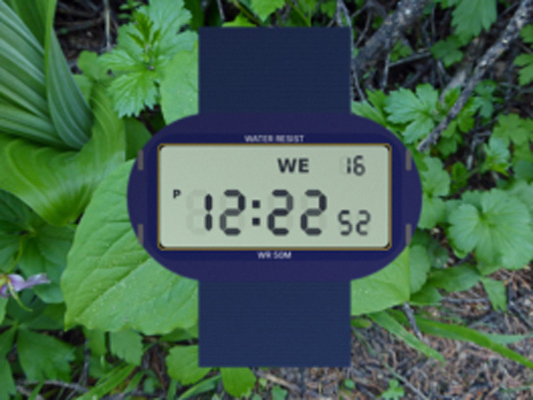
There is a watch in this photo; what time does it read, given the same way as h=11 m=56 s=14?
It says h=12 m=22 s=52
